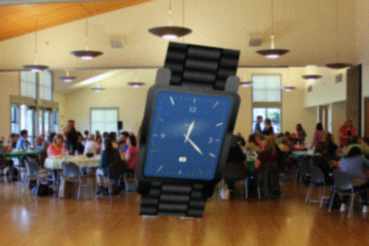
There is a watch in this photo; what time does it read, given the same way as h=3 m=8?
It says h=12 m=22
